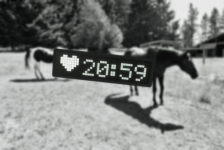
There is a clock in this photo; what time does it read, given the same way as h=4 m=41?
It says h=20 m=59
